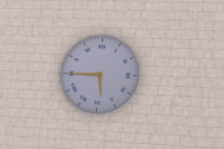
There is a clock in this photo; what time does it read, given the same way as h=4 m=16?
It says h=5 m=45
